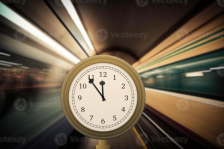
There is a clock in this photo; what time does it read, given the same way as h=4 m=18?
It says h=11 m=54
